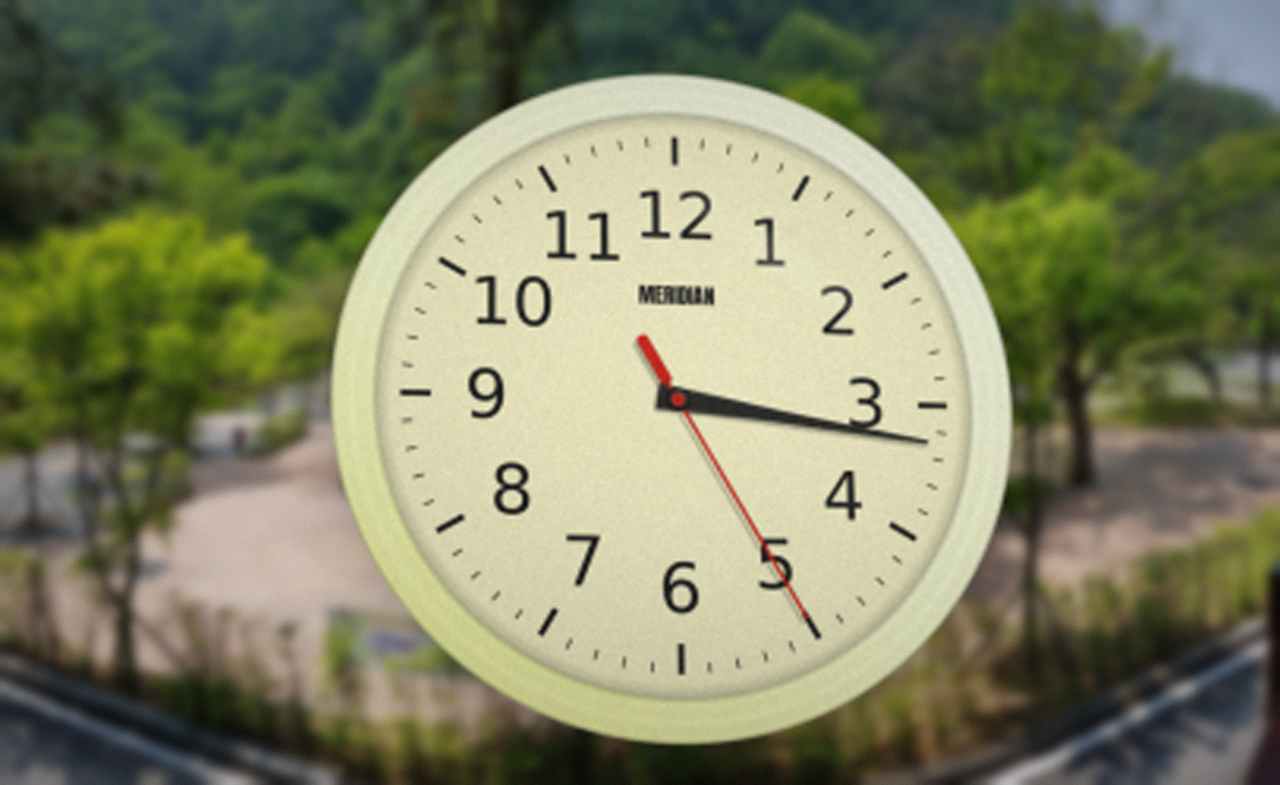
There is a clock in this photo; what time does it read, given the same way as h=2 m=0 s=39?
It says h=3 m=16 s=25
